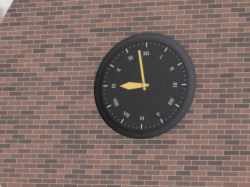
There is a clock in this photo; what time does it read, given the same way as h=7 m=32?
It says h=8 m=58
